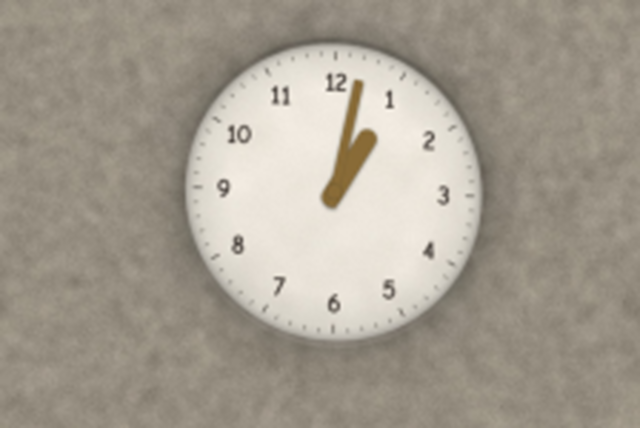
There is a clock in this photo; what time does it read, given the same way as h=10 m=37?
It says h=1 m=2
